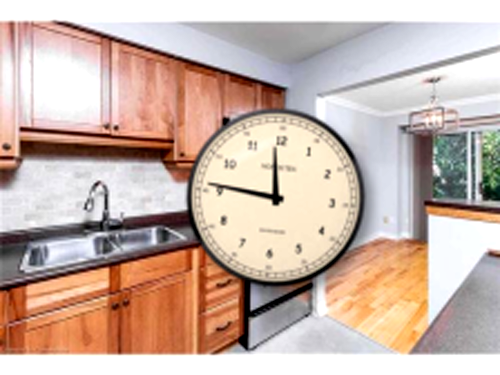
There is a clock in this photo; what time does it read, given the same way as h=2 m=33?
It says h=11 m=46
